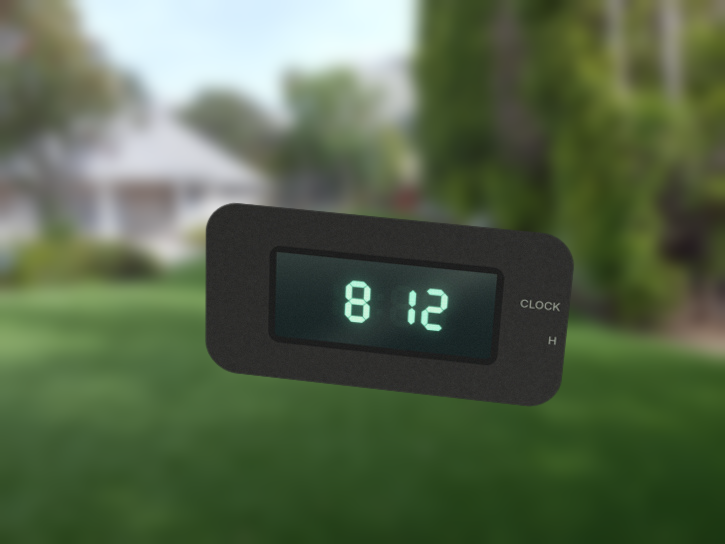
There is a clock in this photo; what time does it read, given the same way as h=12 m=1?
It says h=8 m=12
